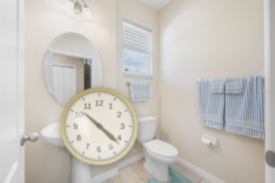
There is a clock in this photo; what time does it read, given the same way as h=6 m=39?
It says h=10 m=22
